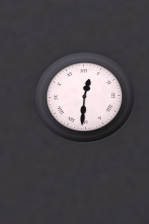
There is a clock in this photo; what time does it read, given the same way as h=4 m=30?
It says h=12 m=31
